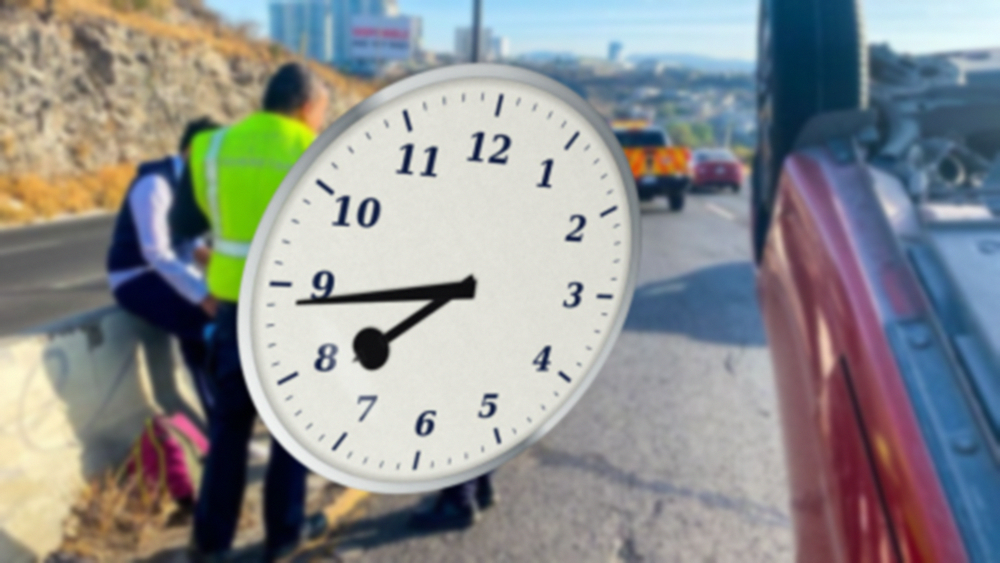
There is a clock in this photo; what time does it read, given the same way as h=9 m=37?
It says h=7 m=44
